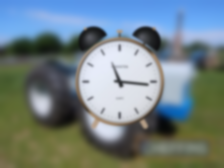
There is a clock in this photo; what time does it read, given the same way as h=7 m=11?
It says h=11 m=16
